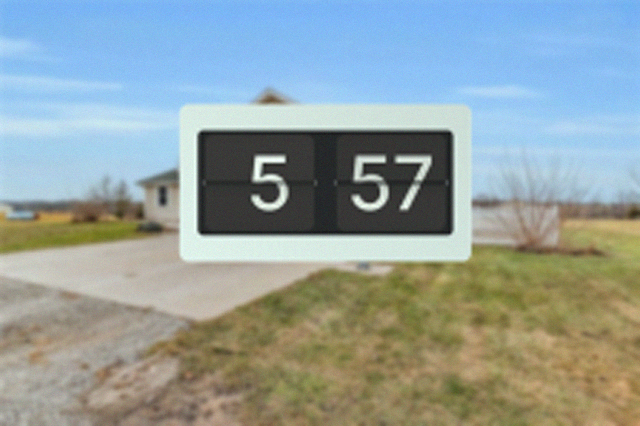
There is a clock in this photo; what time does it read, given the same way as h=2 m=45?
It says h=5 m=57
